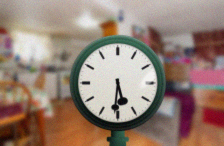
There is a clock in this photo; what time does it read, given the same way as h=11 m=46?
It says h=5 m=31
